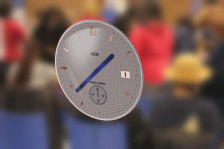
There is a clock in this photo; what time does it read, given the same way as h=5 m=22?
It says h=1 m=38
